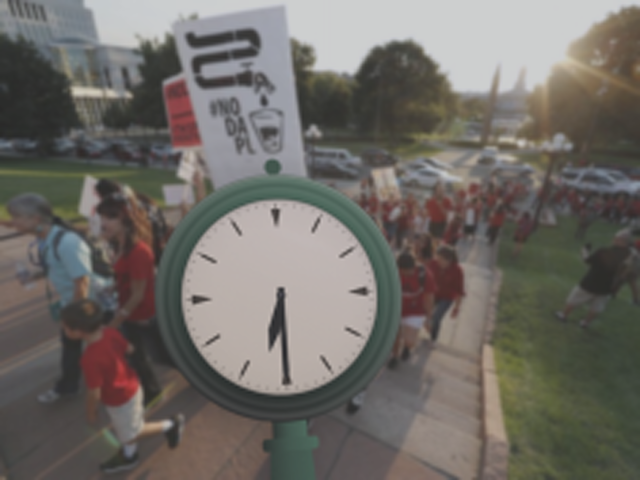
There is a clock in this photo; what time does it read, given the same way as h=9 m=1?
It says h=6 m=30
